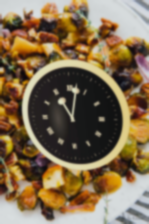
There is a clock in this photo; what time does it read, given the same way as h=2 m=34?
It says h=11 m=2
